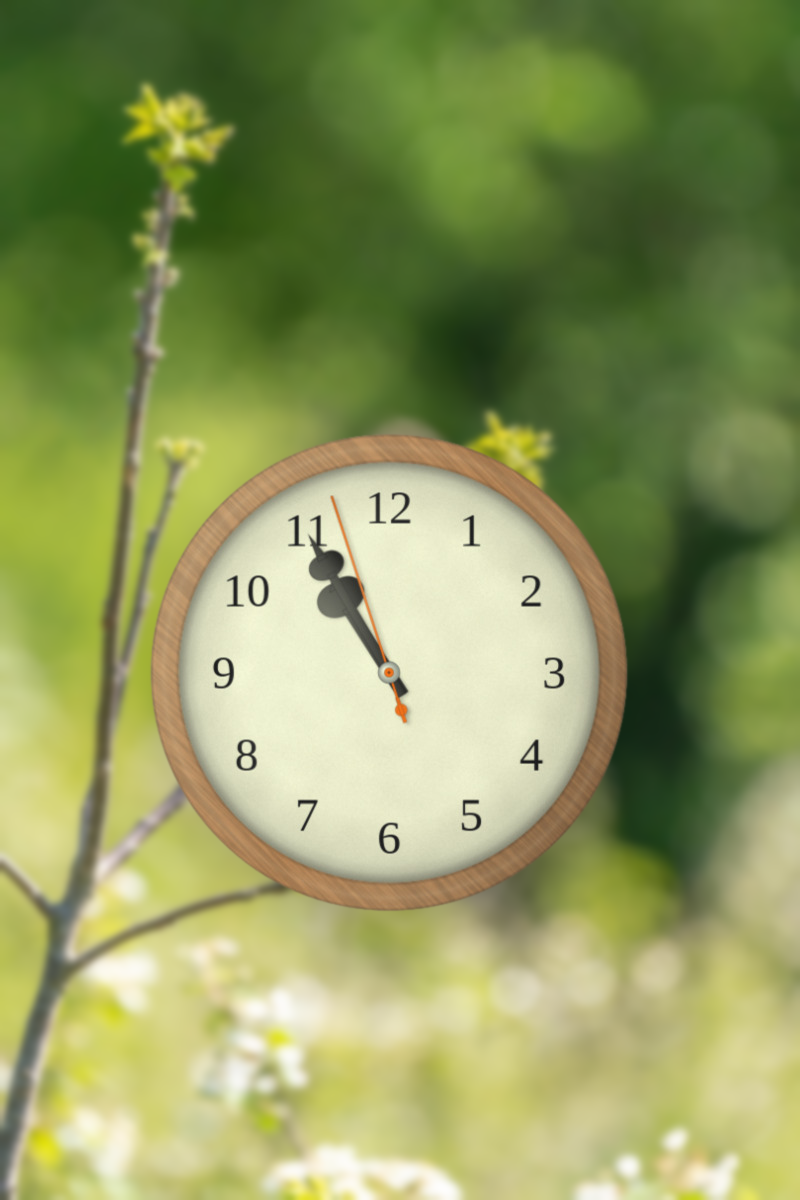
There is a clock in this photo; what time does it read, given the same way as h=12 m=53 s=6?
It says h=10 m=54 s=57
